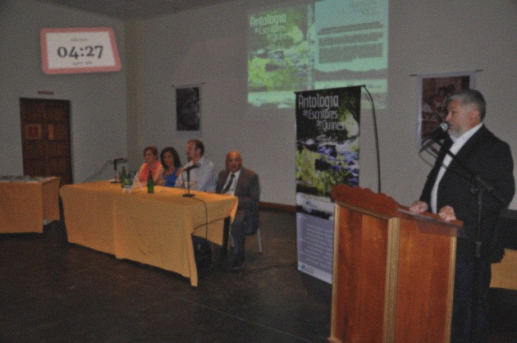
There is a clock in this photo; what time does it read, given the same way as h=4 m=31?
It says h=4 m=27
